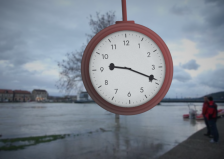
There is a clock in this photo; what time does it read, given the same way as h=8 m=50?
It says h=9 m=19
